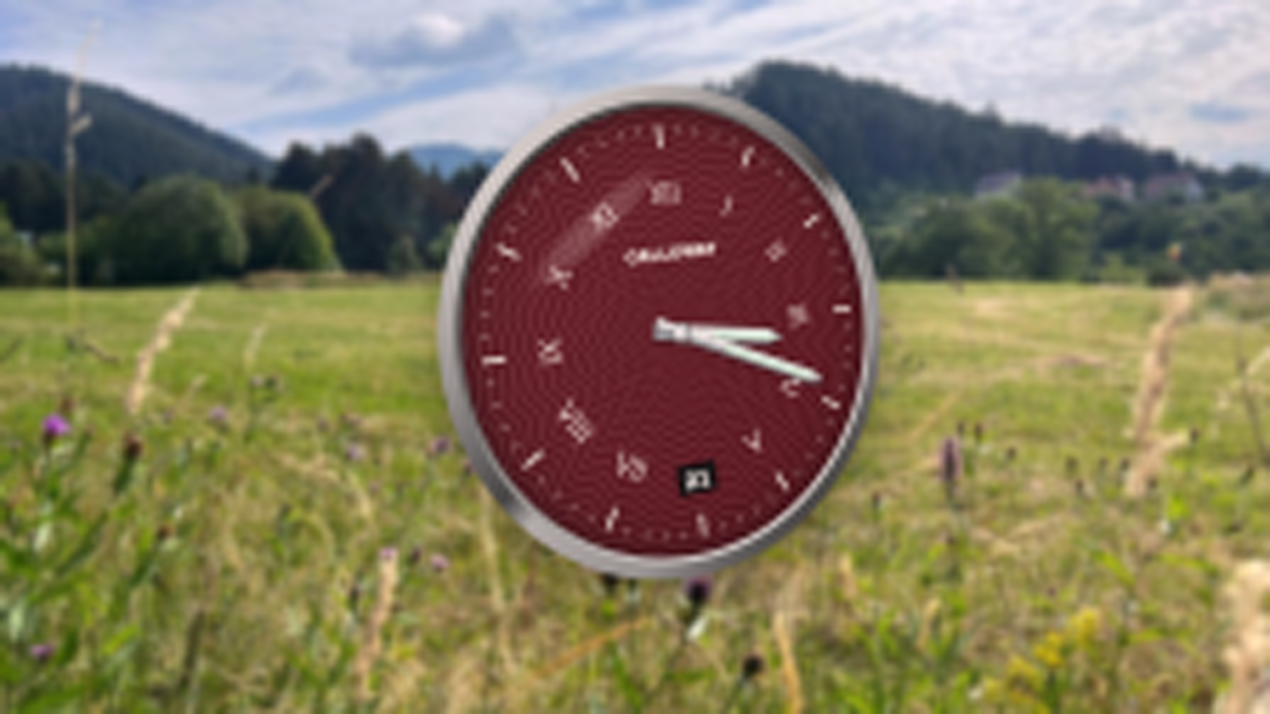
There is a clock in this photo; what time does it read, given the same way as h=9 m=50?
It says h=3 m=19
